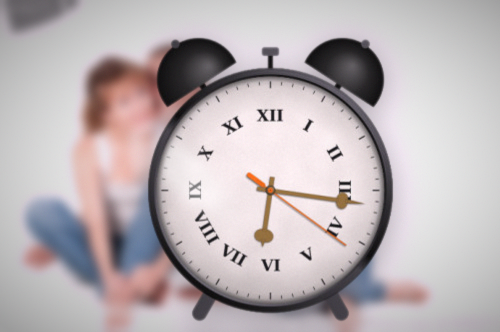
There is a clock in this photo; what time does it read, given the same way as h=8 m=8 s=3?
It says h=6 m=16 s=21
